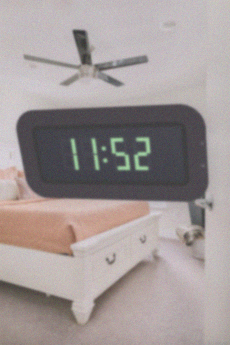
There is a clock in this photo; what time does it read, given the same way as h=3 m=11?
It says h=11 m=52
